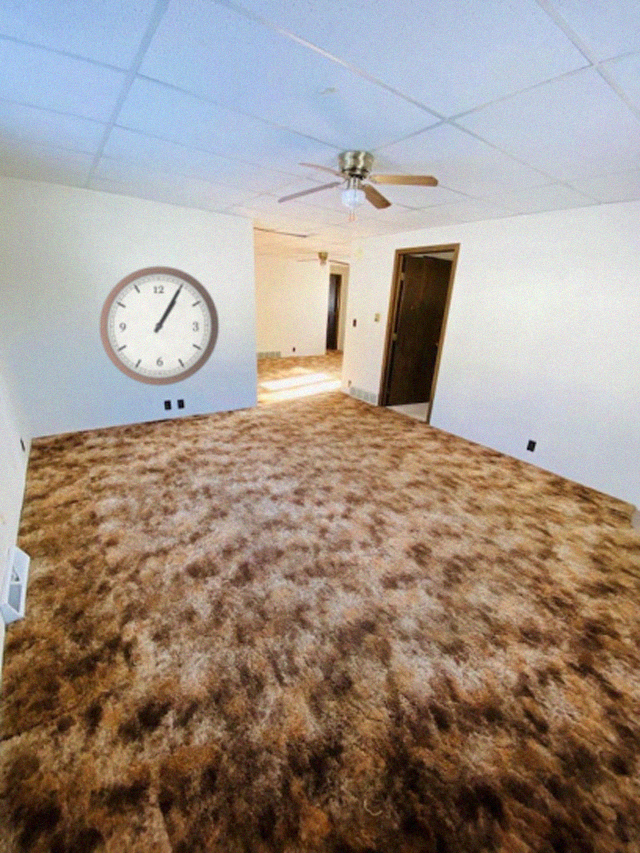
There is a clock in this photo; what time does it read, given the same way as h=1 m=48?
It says h=1 m=5
